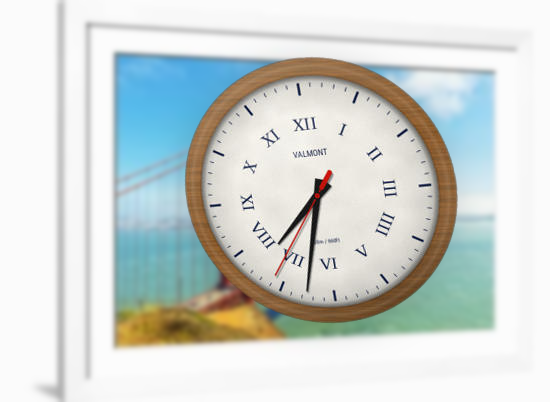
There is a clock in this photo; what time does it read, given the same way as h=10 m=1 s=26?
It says h=7 m=32 s=36
